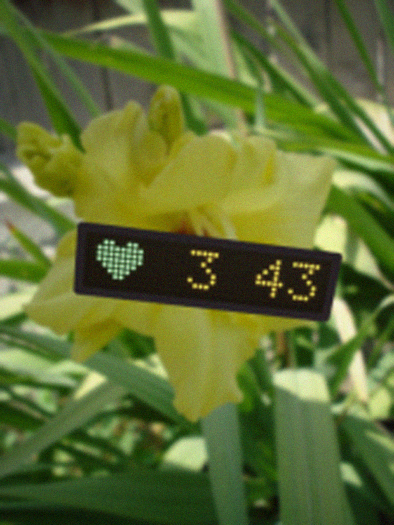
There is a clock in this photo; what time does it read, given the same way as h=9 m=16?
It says h=3 m=43
